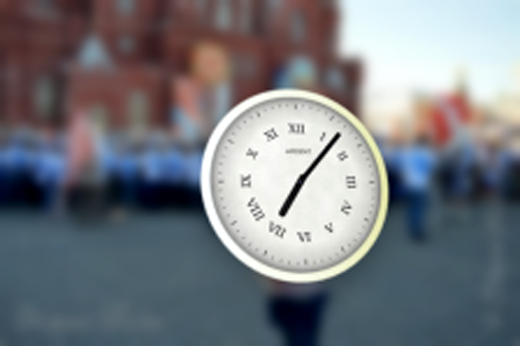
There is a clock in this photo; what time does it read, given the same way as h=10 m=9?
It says h=7 m=7
